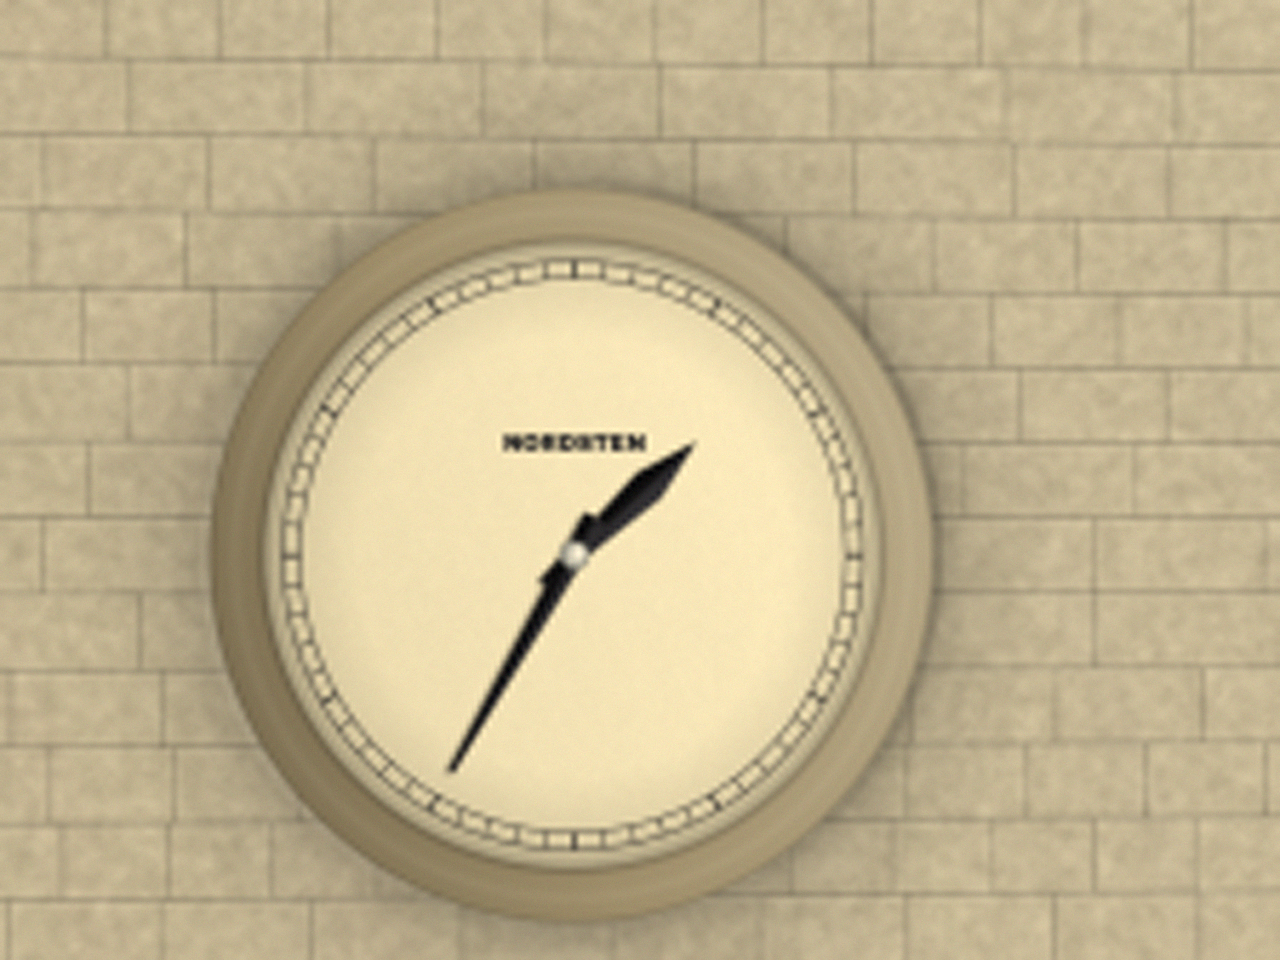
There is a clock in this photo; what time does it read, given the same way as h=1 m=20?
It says h=1 m=35
